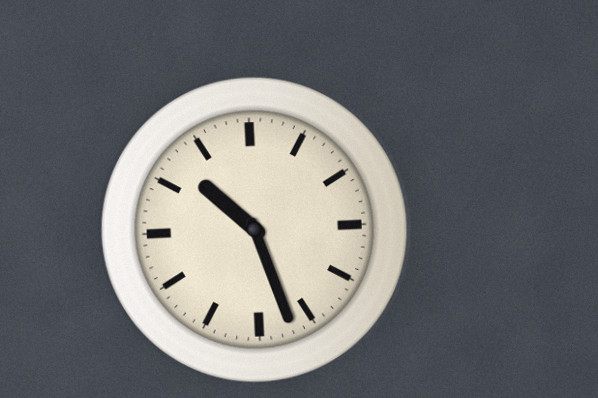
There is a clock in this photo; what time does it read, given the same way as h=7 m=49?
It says h=10 m=27
